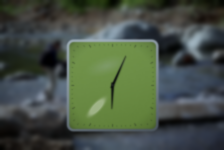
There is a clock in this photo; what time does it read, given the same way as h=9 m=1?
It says h=6 m=4
